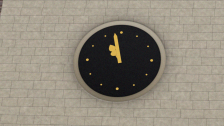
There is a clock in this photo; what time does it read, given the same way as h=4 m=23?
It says h=10 m=58
